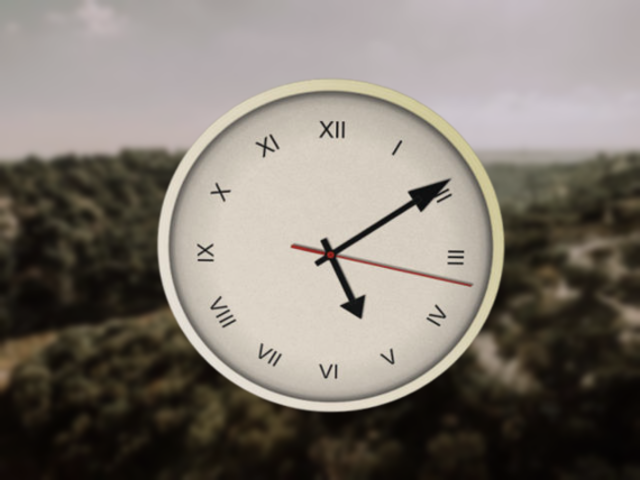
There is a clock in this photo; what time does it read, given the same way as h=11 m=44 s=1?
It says h=5 m=9 s=17
